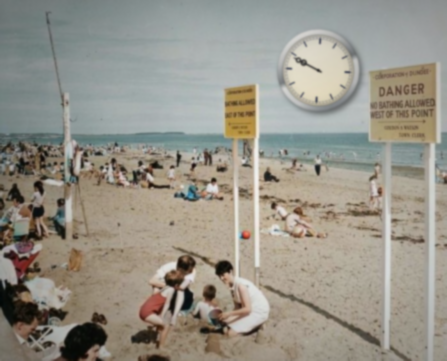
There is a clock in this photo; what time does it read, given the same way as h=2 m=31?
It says h=9 m=49
